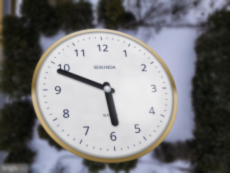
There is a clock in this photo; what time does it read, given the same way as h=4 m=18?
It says h=5 m=49
